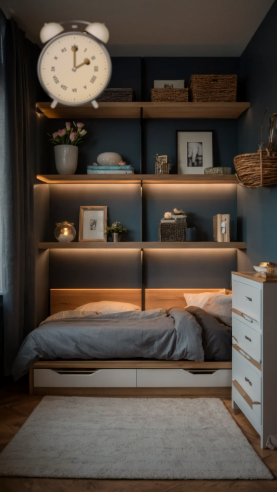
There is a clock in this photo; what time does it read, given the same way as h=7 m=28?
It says h=2 m=0
